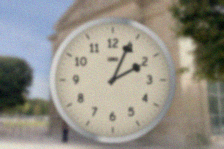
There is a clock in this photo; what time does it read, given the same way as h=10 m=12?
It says h=2 m=4
